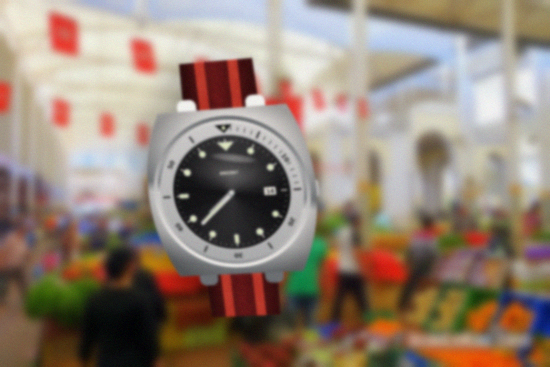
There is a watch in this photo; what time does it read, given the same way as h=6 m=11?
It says h=7 m=38
